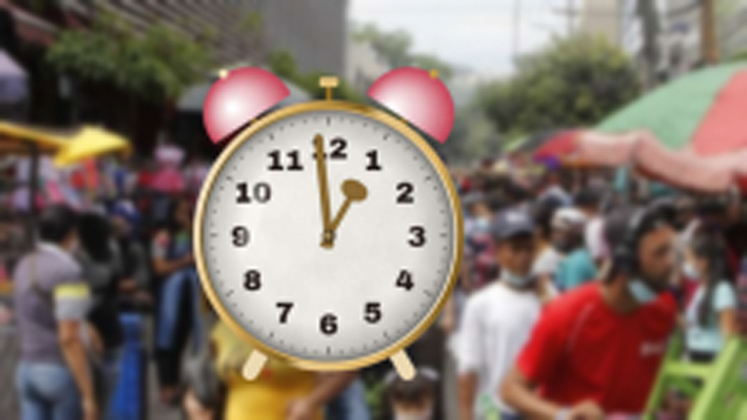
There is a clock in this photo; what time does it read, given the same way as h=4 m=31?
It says h=12 m=59
